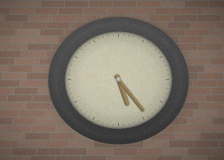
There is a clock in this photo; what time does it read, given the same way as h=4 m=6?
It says h=5 m=24
